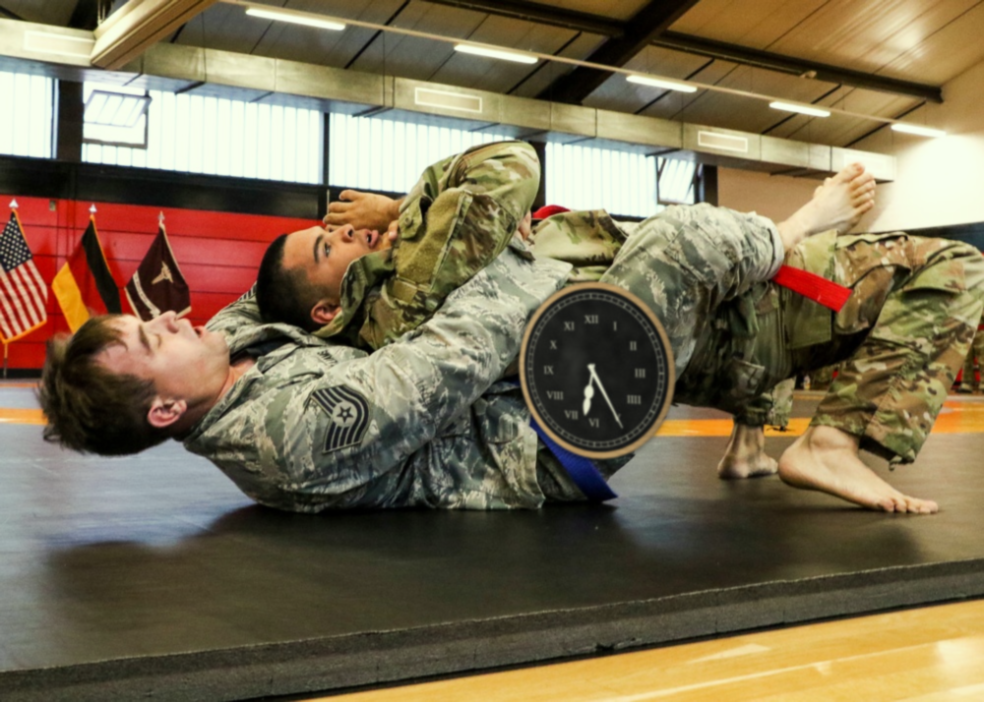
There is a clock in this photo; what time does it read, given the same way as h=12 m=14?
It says h=6 m=25
